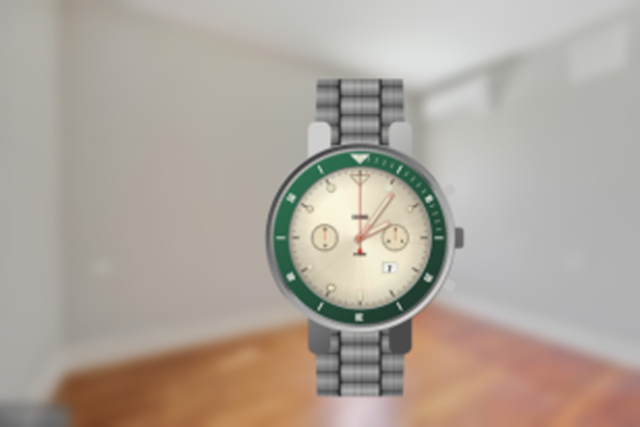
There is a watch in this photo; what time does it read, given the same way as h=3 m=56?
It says h=2 m=6
